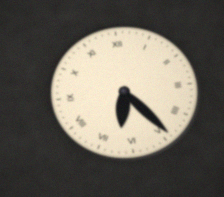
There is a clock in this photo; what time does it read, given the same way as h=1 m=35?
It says h=6 m=24
